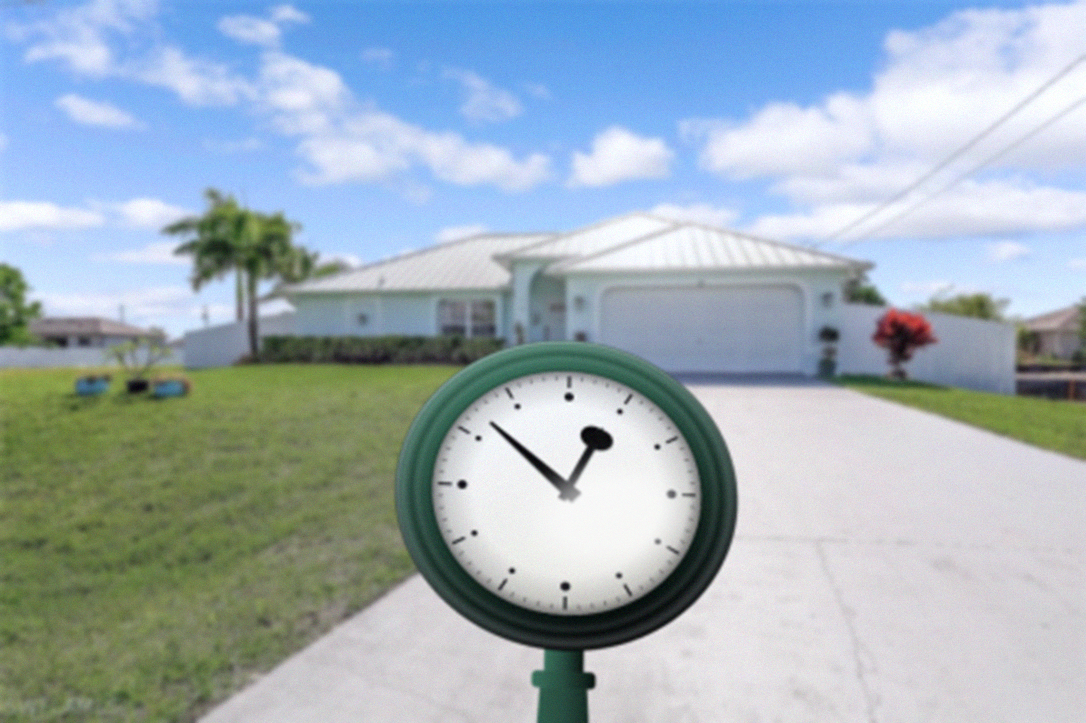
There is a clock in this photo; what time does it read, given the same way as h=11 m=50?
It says h=12 m=52
